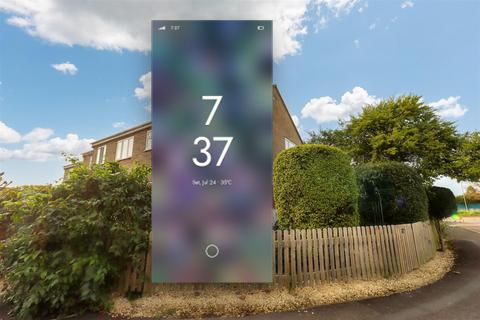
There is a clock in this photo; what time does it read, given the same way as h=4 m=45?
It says h=7 m=37
